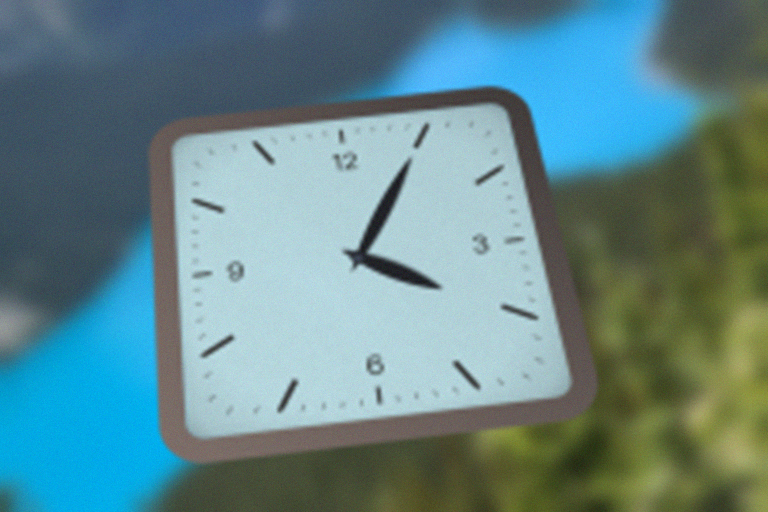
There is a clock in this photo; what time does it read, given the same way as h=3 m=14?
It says h=4 m=5
